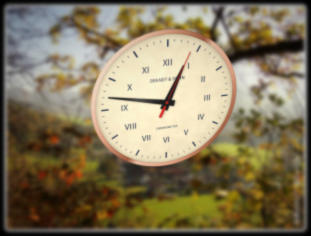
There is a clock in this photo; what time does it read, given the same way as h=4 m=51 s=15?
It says h=12 m=47 s=4
